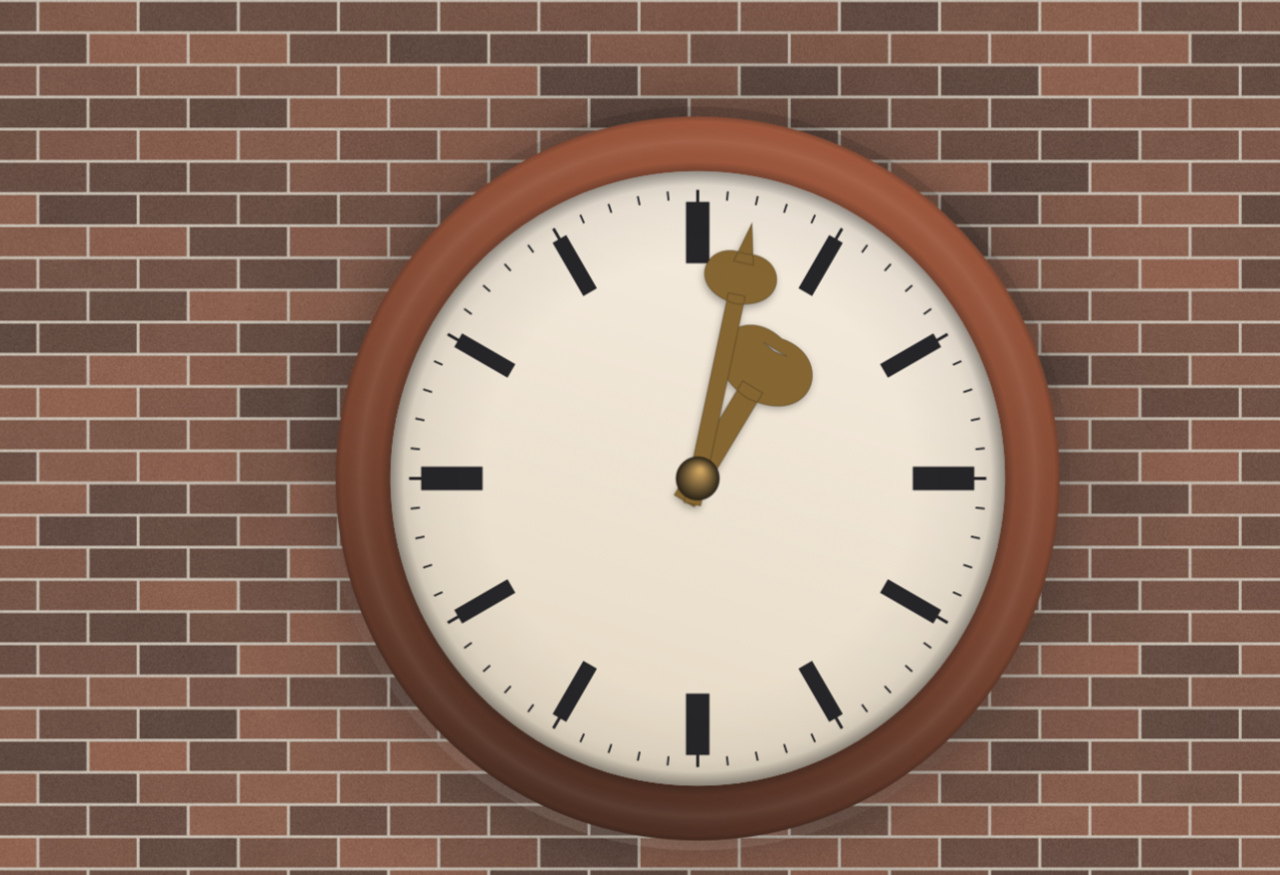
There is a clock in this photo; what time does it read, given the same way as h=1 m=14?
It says h=1 m=2
